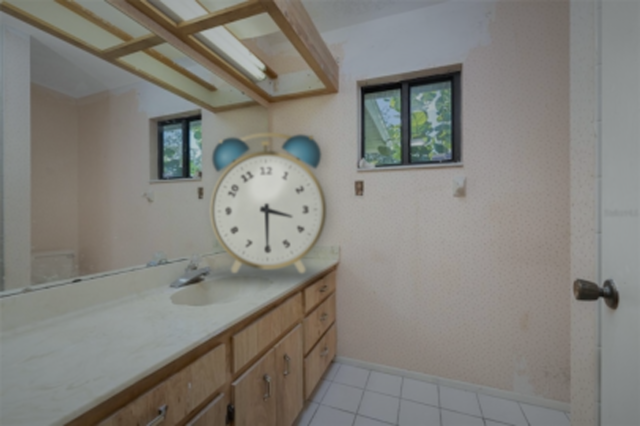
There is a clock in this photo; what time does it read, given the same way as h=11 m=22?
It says h=3 m=30
